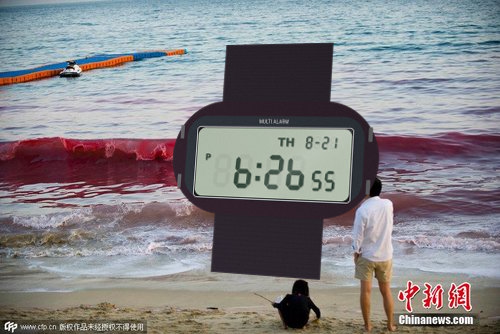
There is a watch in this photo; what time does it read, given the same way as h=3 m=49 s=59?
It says h=6 m=26 s=55
